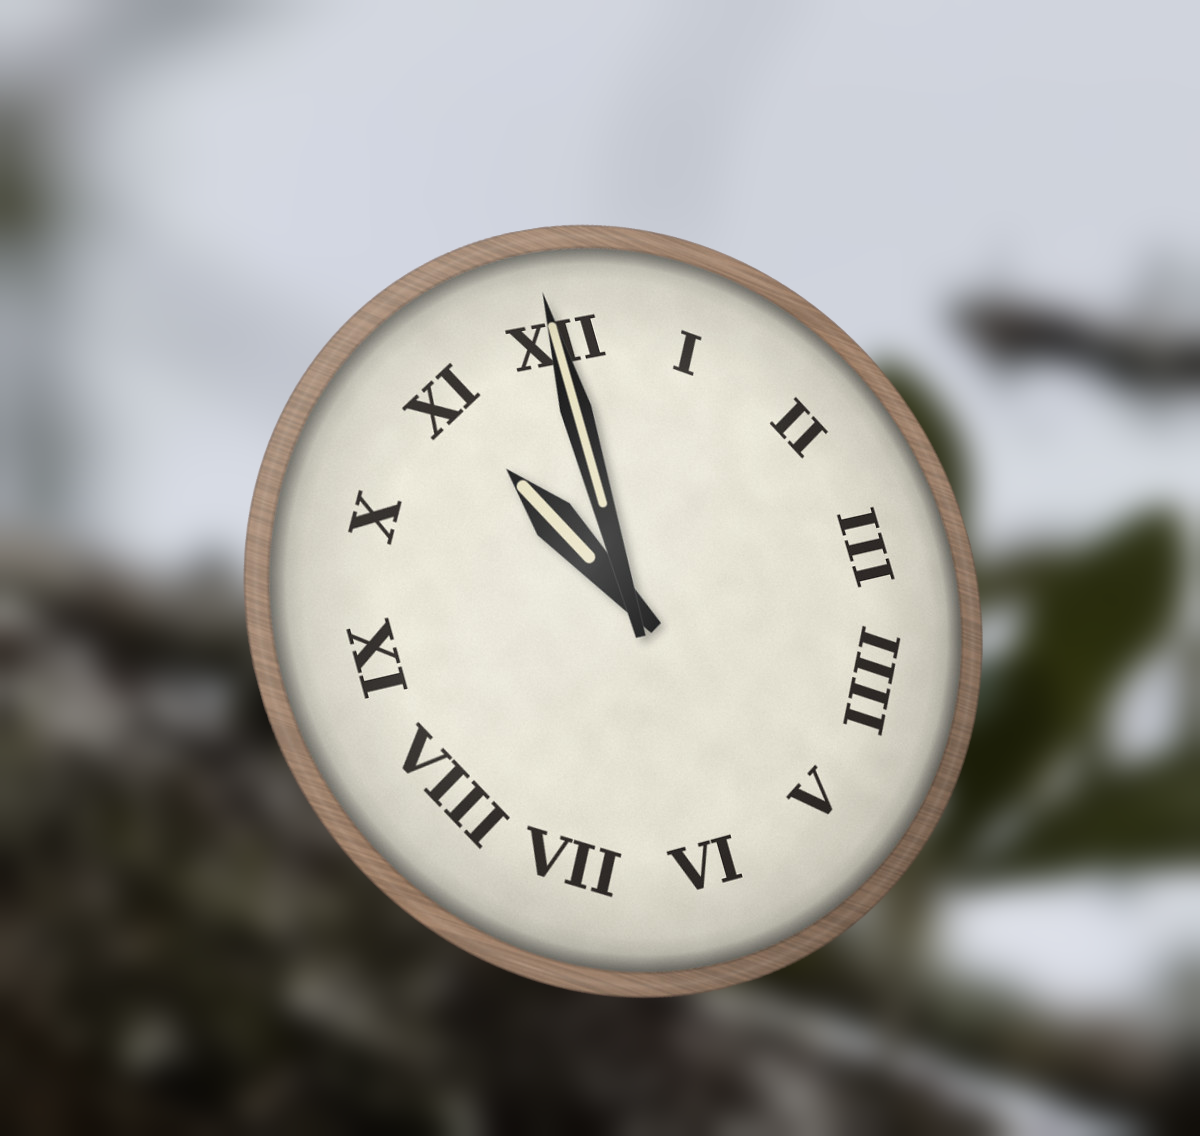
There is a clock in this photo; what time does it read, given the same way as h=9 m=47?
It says h=11 m=0
